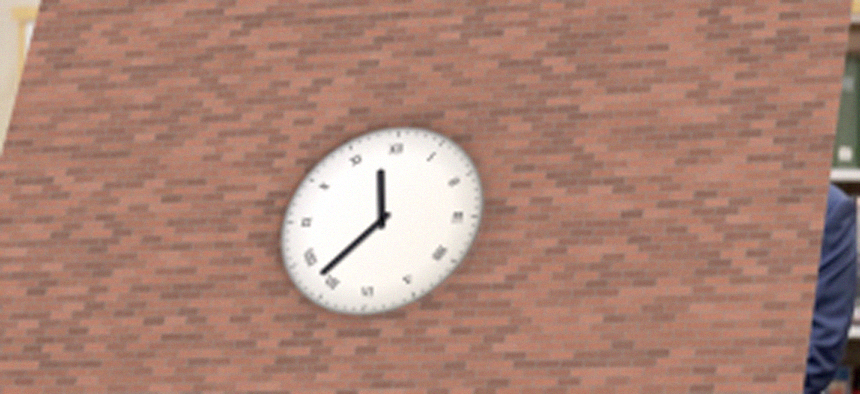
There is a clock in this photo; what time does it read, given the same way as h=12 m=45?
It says h=11 m=37
